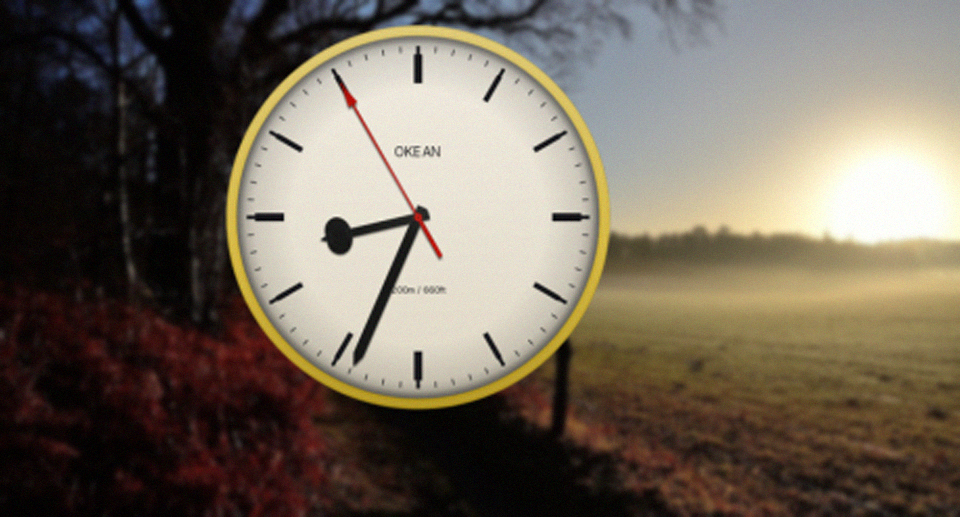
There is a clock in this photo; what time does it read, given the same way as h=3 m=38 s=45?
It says h=8 m=33 s=55
